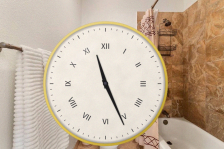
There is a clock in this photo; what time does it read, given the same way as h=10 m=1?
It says h=11 m=26
